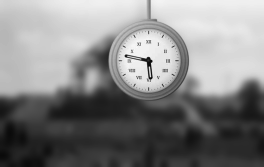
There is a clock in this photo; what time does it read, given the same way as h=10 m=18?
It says h=5 m=47
